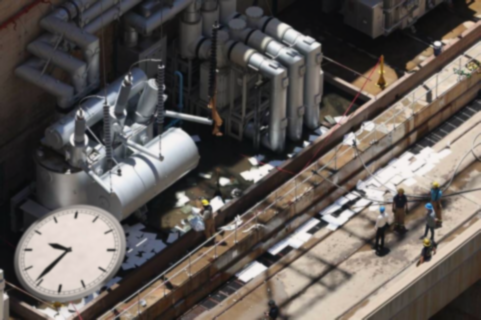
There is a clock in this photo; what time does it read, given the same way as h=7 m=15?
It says h=9 m=36
